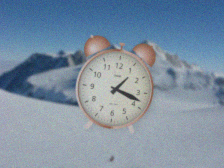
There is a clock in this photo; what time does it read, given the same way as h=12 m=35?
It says h=1 m=18
